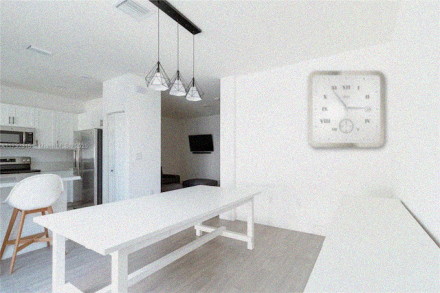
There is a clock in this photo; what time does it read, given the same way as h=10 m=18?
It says h=2 m=54
